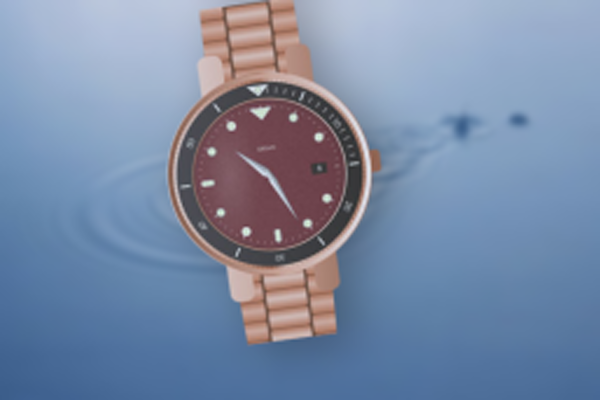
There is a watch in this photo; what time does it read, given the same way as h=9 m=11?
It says h=10 m=26
